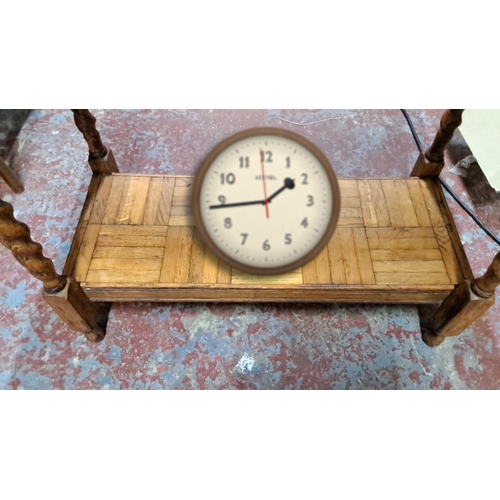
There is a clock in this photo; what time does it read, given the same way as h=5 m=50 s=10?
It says h=1 m=43 s=59
